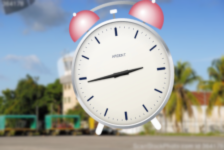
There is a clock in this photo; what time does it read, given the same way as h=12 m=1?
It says h=2 m=44
